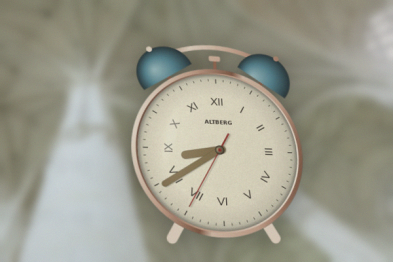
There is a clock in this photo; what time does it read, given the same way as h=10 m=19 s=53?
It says h=8 m=39 s=35
